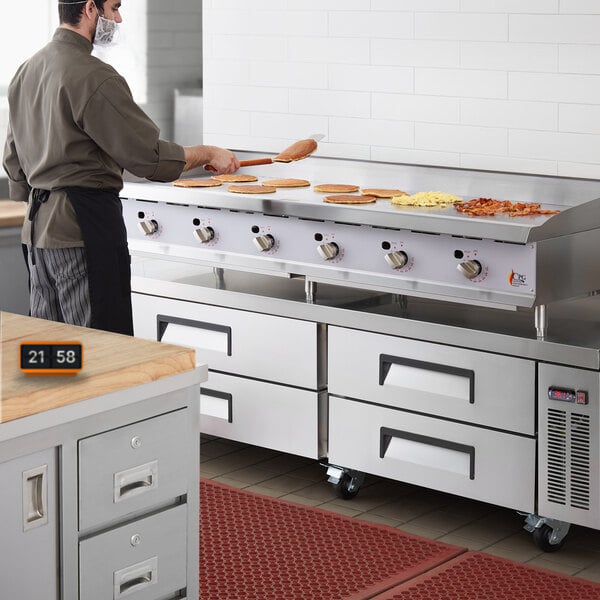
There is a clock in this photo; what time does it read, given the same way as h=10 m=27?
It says h=21 m=58
